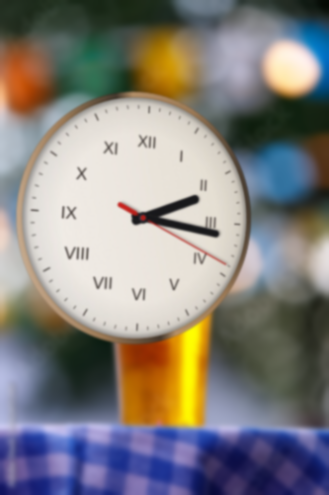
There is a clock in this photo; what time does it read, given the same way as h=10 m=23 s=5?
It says h=2 m=16 s=19
